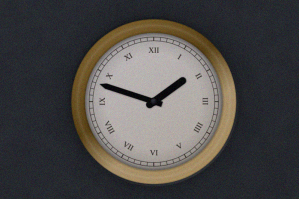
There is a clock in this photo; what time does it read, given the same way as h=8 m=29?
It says h=1 m=48
